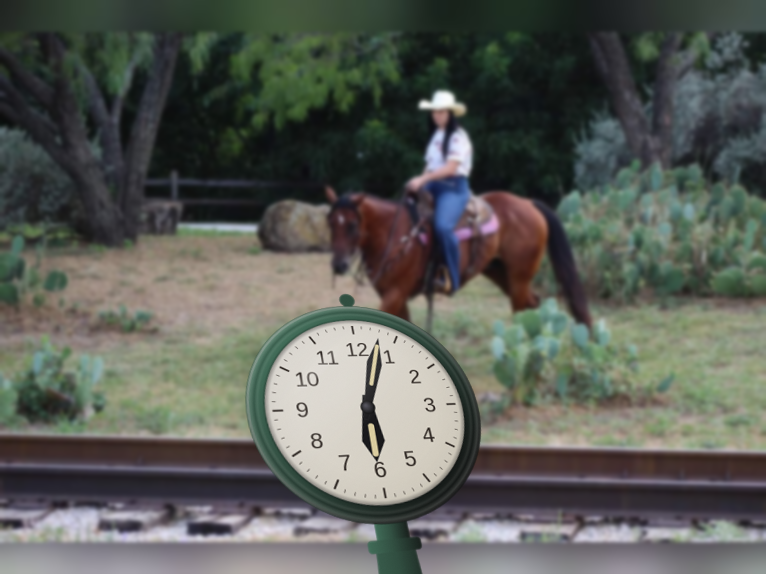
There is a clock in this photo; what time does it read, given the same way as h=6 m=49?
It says h=6 m=3
